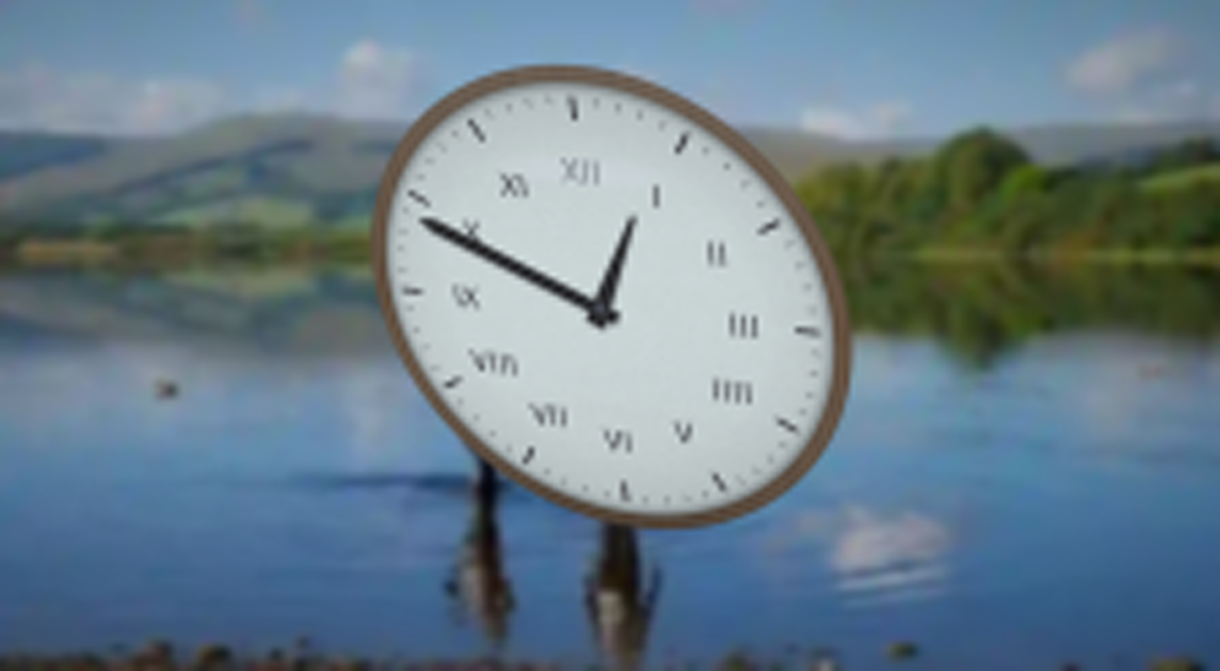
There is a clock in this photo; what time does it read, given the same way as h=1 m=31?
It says h=12 m=49
